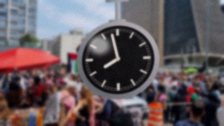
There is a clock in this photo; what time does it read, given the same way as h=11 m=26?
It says h=7 m=58
